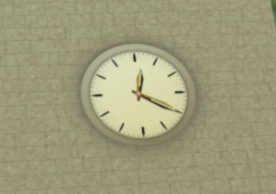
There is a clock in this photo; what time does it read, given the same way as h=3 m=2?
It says h=12 m=20
